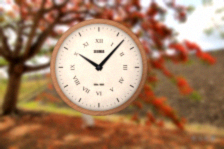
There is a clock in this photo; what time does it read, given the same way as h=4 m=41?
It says h=10 m=7
